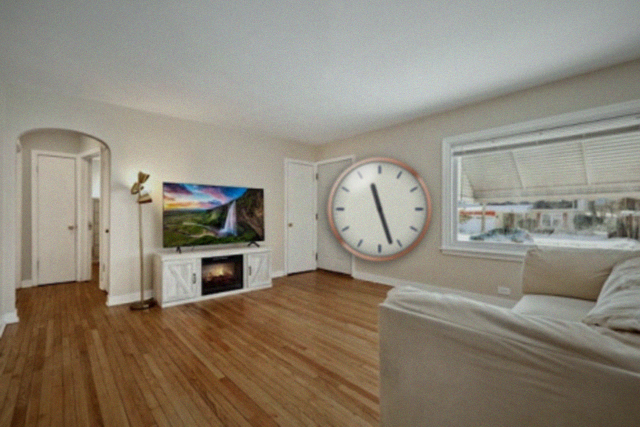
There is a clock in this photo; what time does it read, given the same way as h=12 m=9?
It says h=11 m=27
